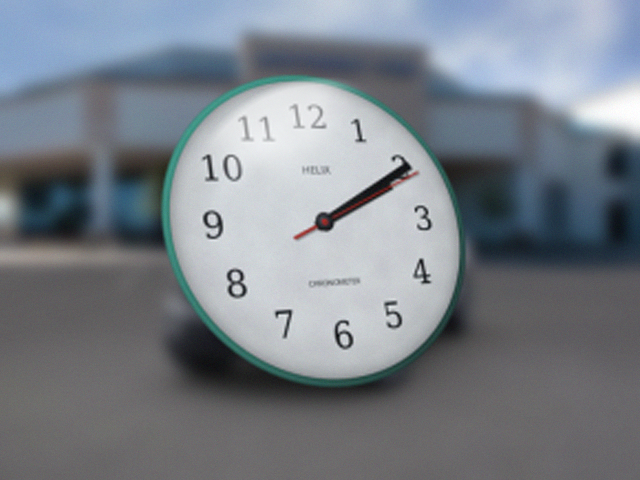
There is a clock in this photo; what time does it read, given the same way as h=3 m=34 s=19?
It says h=2 m=10 s=11
